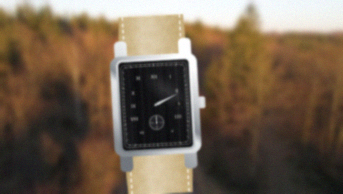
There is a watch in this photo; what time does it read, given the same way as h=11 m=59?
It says h=2 m=11
